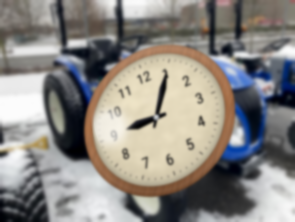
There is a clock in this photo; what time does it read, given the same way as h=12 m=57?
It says h=9 m=5
